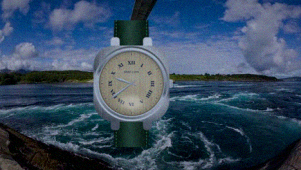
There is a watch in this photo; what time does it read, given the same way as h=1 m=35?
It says h=9 m=39
